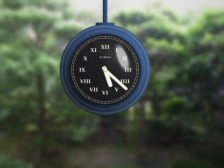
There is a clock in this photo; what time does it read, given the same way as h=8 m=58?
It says h=5 m=22
